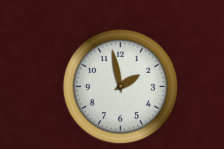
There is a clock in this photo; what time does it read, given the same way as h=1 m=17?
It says h=1 m=58
